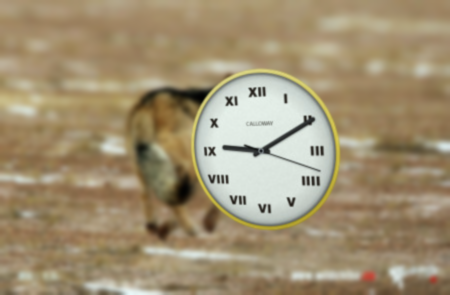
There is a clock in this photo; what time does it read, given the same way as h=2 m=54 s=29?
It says h=9 m=10 s=18
